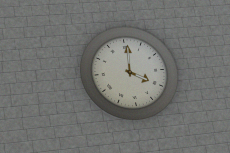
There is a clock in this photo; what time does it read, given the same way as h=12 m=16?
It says h=4 m=1
